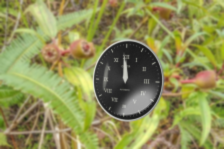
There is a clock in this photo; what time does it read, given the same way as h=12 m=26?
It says h=11 m=59
